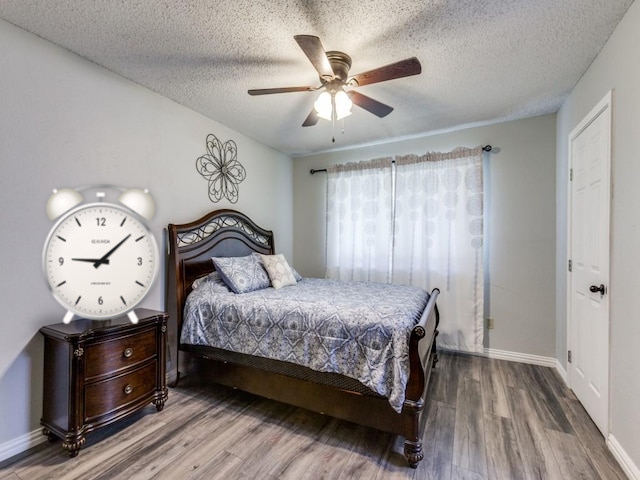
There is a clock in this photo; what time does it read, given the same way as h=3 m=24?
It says h=9 m=8
